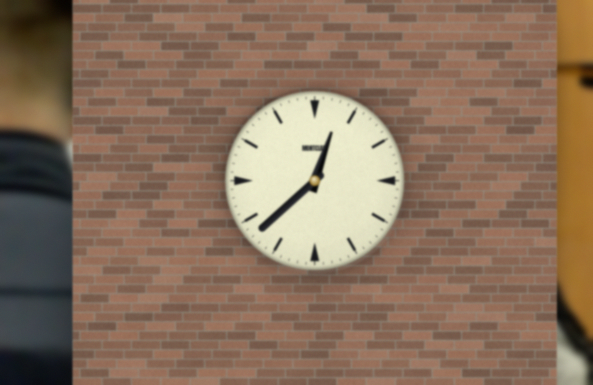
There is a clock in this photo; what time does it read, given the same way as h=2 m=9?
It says h=12 m=38
